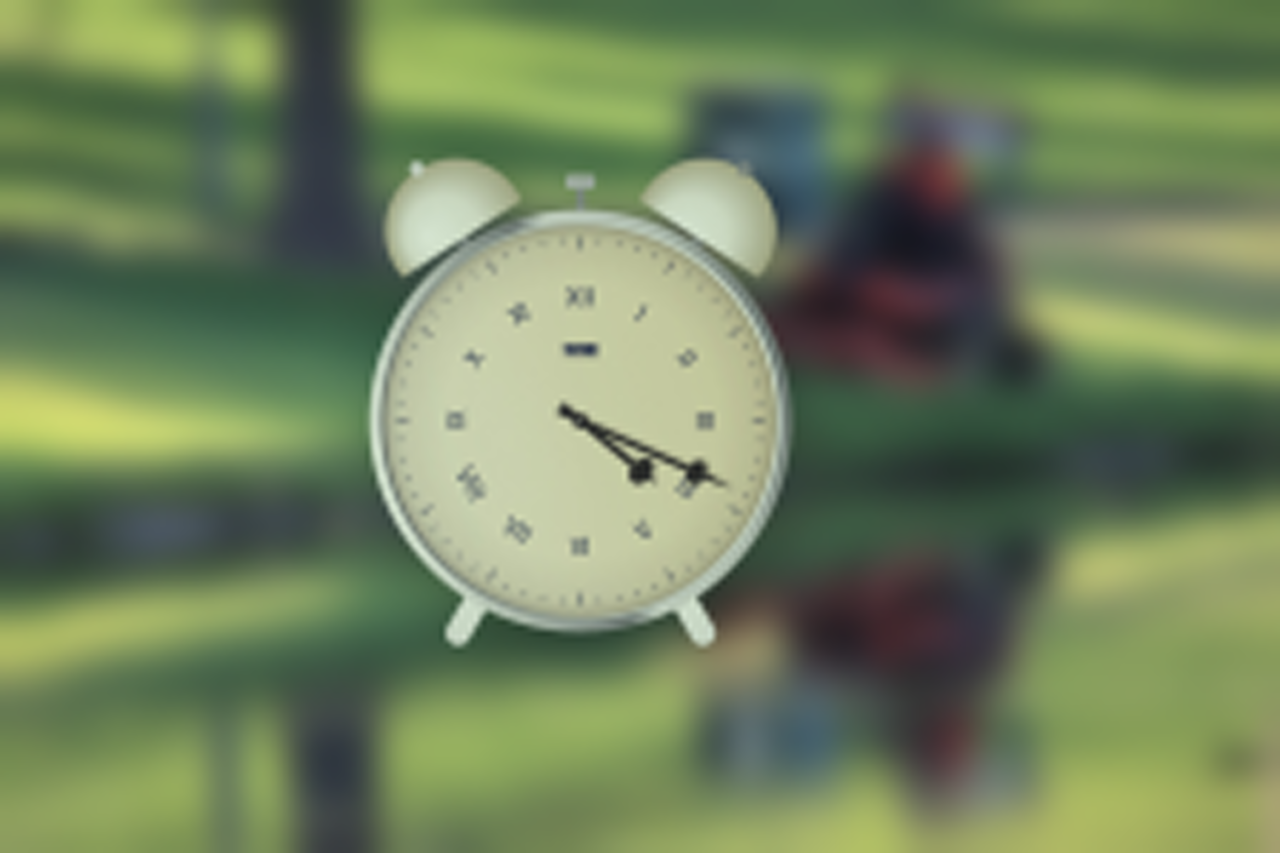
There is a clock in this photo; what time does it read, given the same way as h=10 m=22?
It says h=4 m=19
